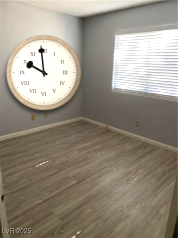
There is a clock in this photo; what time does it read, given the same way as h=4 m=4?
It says h=9 m=59
